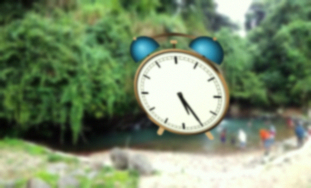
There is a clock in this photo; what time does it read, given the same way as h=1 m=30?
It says h=5 m=25
